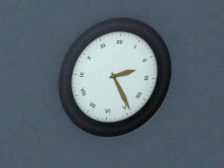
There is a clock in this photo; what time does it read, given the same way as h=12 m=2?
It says h=2 m=24
